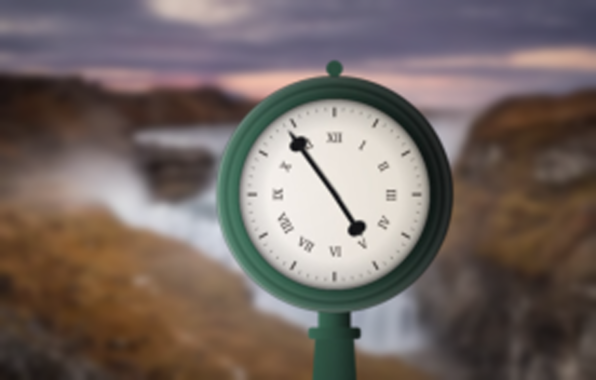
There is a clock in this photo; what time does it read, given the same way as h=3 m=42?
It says h=4 m=54
